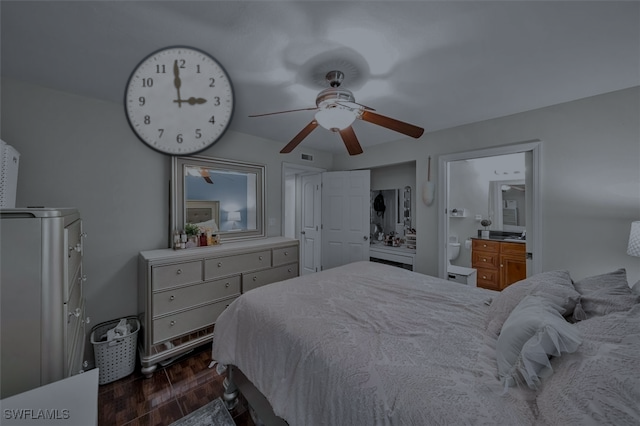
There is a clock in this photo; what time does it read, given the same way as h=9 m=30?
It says h=2 m=59
